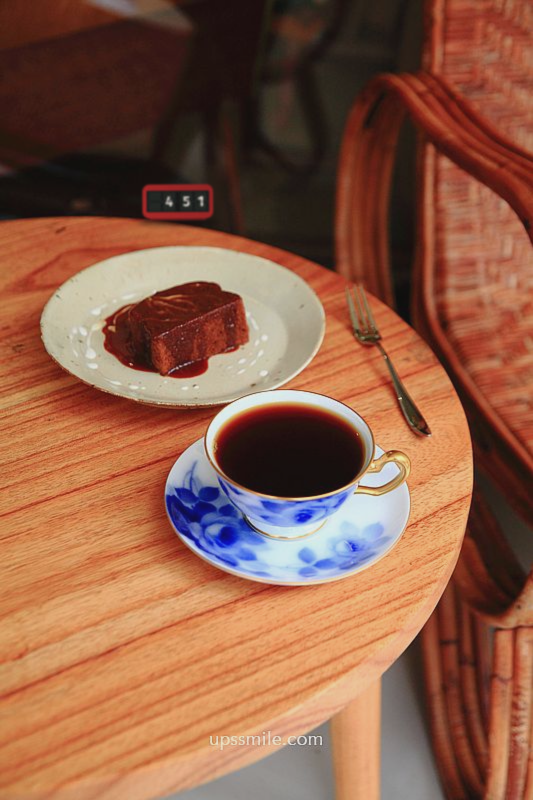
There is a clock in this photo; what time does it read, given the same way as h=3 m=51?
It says h=4 m=51
